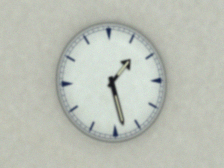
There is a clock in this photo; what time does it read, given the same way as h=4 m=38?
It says h=1 m=28
